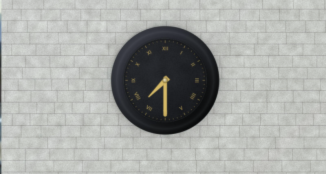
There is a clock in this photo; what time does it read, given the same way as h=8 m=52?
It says h=7 m=30
